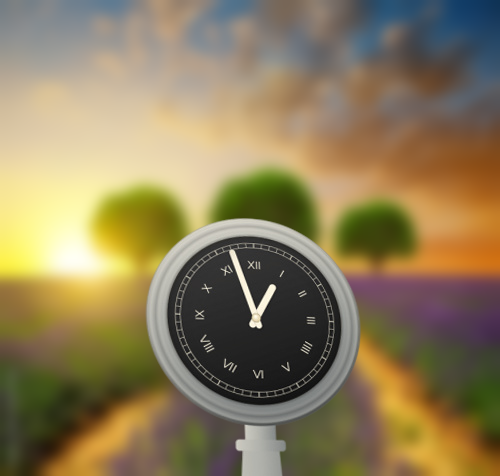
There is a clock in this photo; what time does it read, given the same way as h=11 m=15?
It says h=12 m=57
